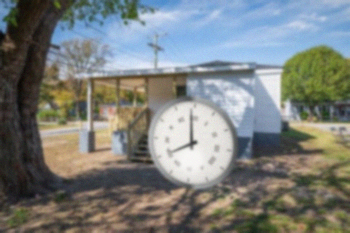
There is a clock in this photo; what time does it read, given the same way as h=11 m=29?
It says h=7 m=59
